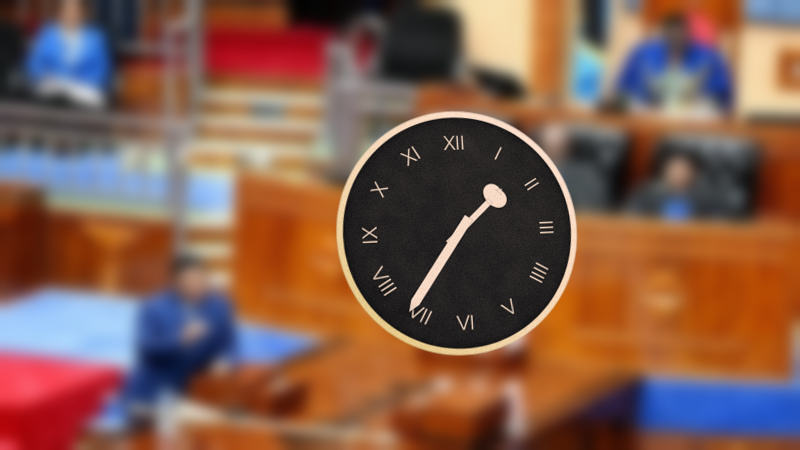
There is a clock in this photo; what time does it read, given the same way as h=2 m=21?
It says h=1 m=36
